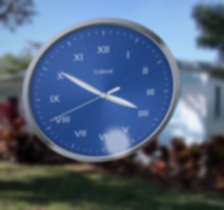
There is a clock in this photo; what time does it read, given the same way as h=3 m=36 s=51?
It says h=3 m=50 s=41
